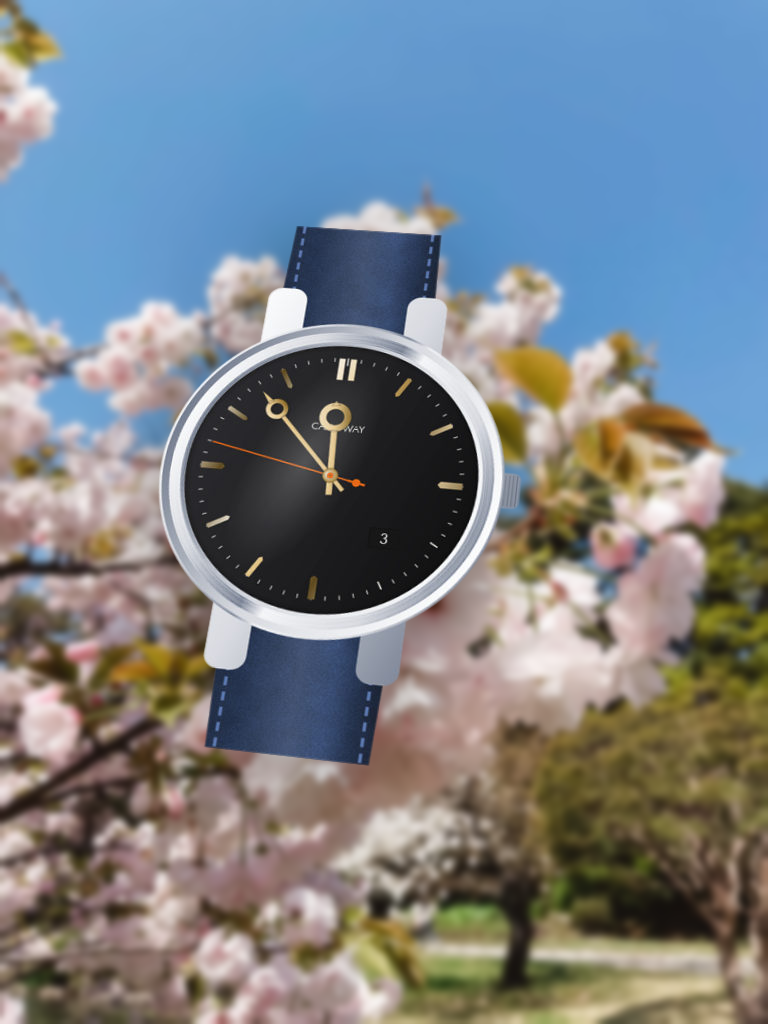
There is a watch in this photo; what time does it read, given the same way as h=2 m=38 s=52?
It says h=11 m=52 s=47
